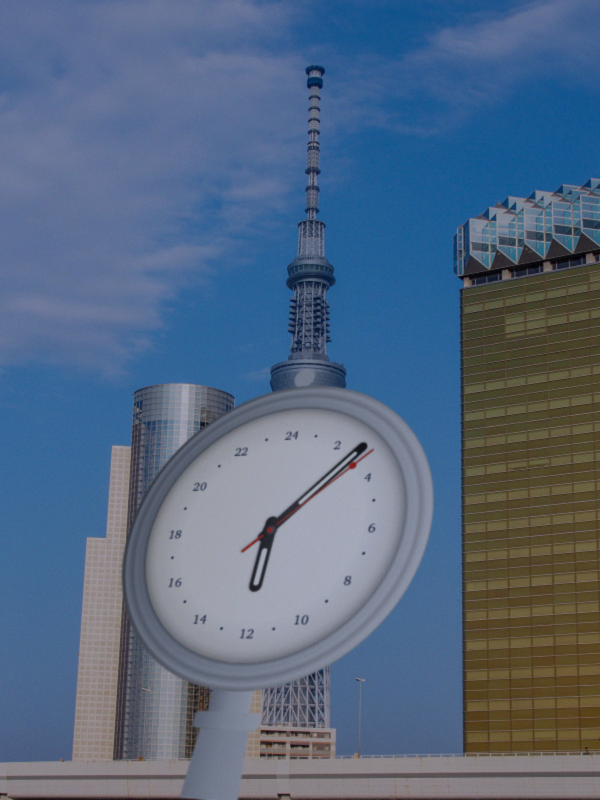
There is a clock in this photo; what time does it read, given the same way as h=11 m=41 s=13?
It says h=12 m=7 s=8
